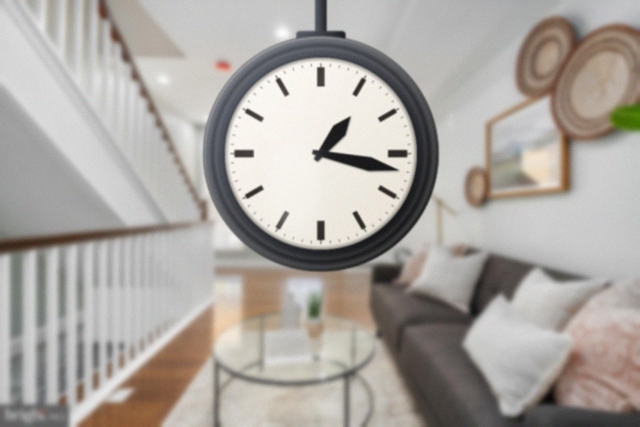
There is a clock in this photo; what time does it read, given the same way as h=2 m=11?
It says h=1 m=17
